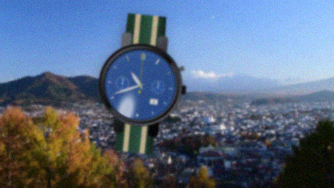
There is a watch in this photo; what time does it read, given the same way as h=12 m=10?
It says h=10 m=41
